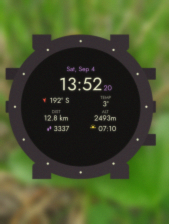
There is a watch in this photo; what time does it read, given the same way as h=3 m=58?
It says h=13 m=52
